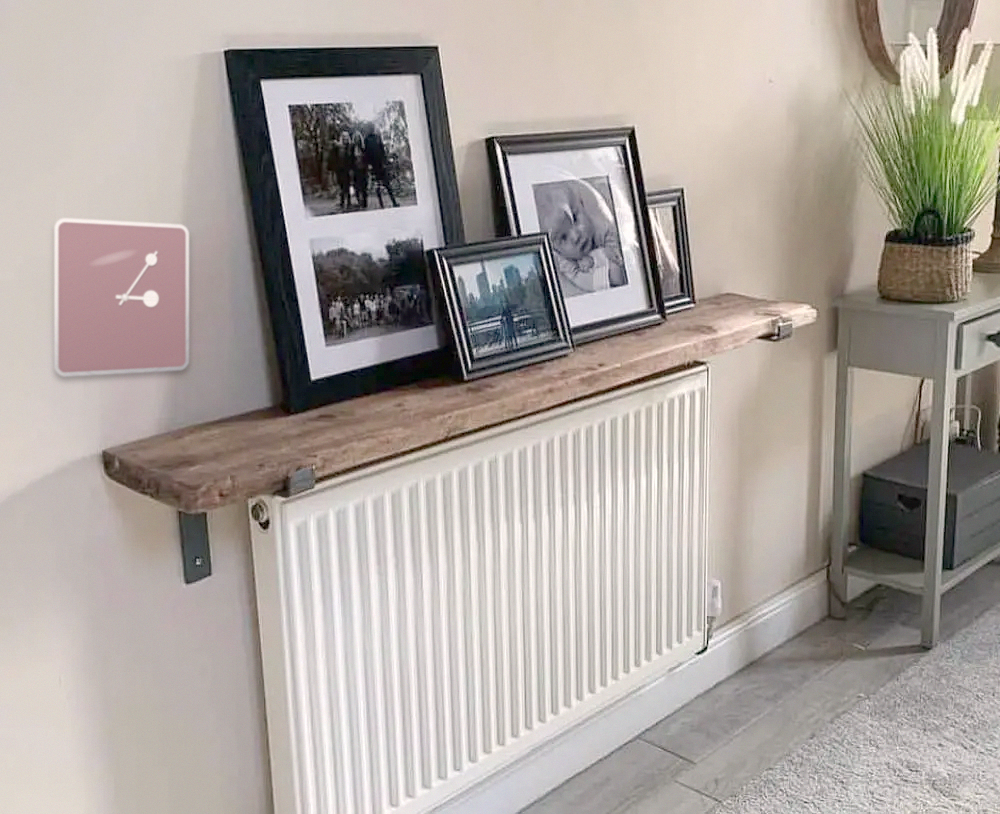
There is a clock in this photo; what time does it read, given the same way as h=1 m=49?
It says h=3 m=6
